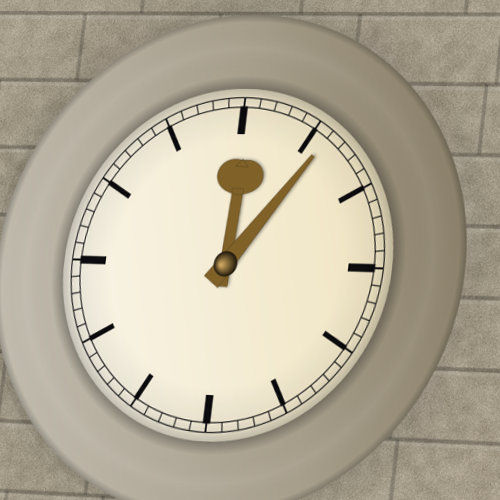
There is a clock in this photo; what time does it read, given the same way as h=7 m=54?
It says h=12 m=6
